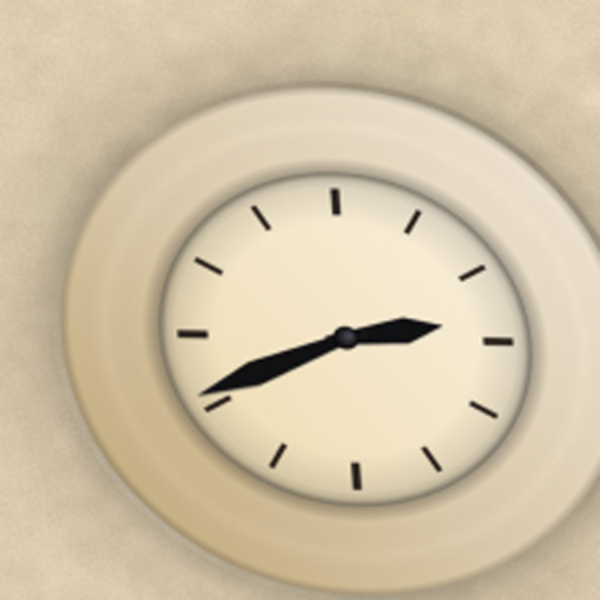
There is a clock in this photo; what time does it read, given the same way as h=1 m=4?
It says h=2 m=41
